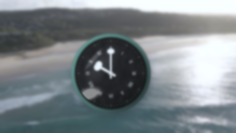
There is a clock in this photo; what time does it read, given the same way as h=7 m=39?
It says h=10 m=0
